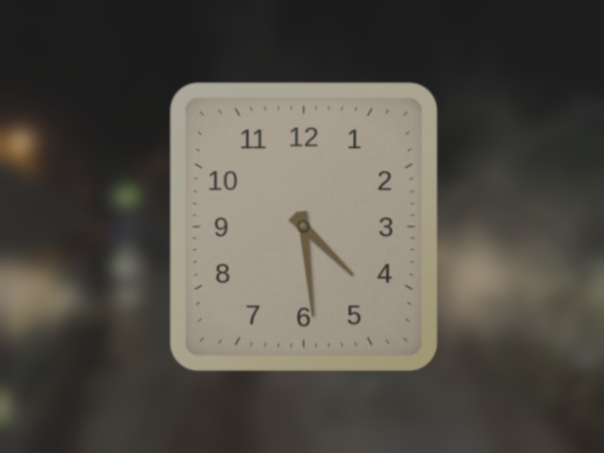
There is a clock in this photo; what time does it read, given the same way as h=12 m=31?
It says h=4 m=29
